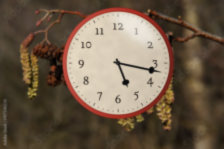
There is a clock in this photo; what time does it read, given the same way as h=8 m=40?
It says h=5 m=17
